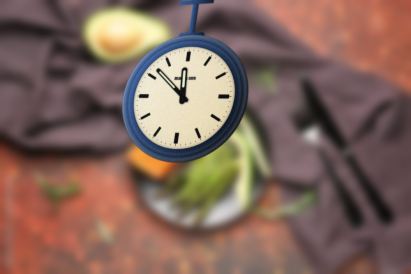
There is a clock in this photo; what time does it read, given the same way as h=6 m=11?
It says h=11 m=52
